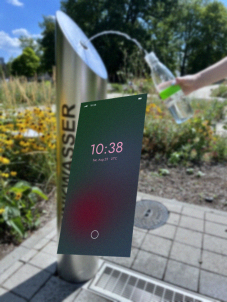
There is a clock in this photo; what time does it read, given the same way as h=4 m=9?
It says h=10 m=38
